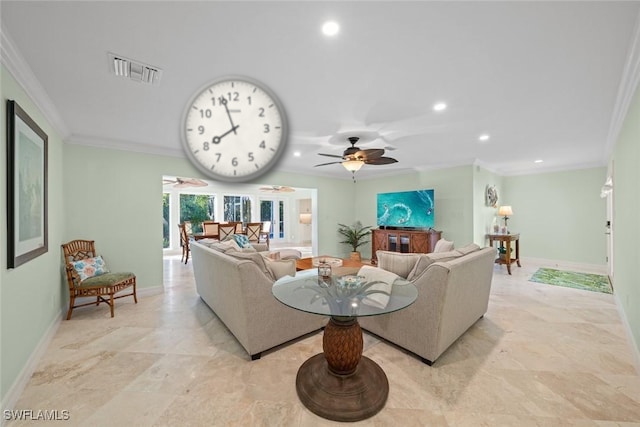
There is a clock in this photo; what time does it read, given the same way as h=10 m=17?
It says h=7 m=57
